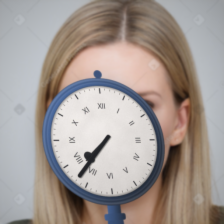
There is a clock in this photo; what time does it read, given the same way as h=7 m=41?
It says h=7 m=37
